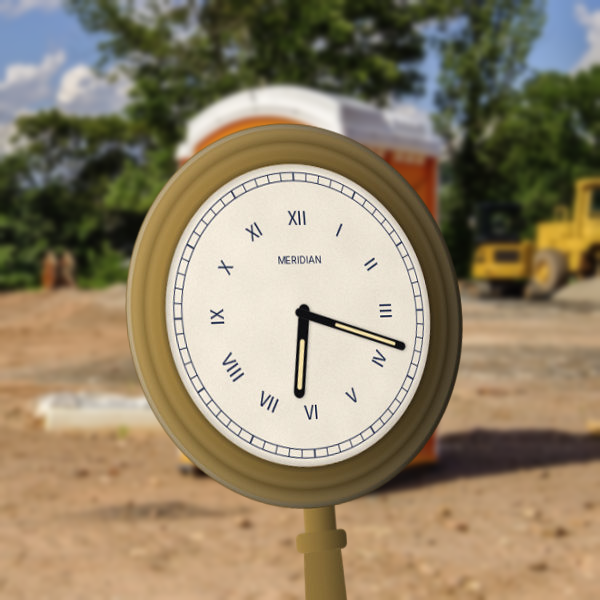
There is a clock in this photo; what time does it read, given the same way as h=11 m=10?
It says h=6 m=18
